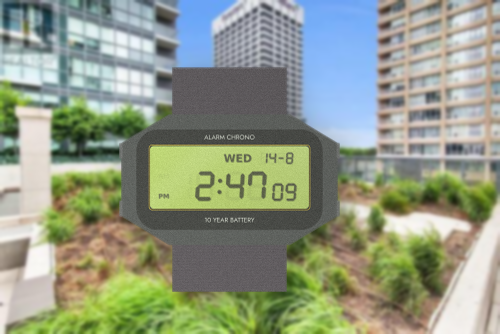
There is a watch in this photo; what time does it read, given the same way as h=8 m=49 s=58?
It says h=2 m=47 s=9
